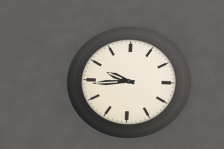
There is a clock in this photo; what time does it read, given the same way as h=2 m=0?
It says h=9 m=44
